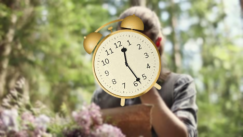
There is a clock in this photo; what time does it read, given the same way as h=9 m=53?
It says h=12 m=28
